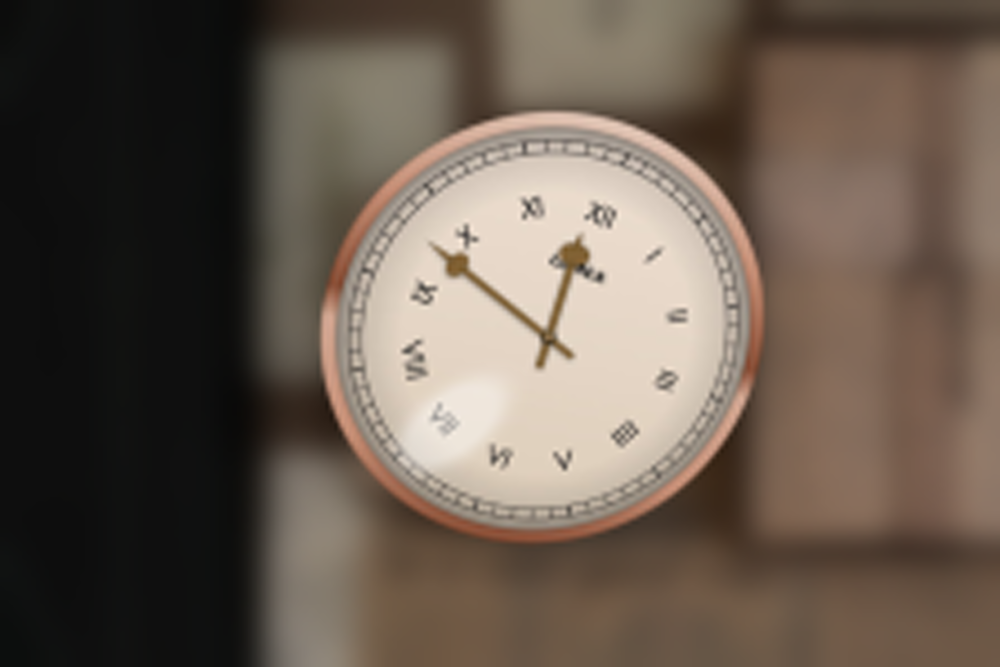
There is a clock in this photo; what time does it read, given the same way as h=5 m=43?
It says h=11 m=48
